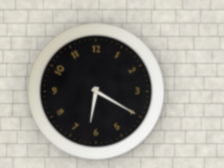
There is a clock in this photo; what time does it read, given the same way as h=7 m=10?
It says h=6 m=20
